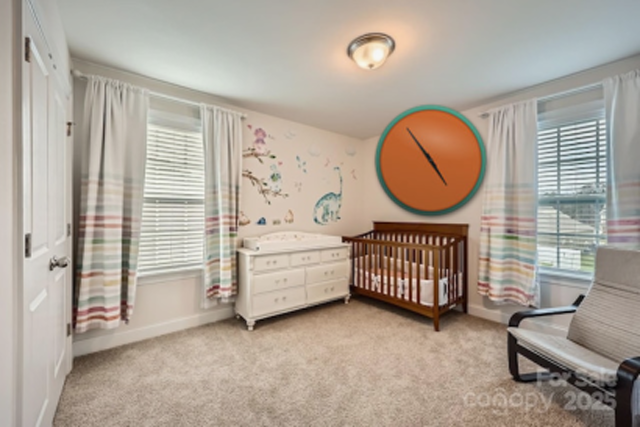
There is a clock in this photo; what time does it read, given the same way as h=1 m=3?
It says h=4 m=54
